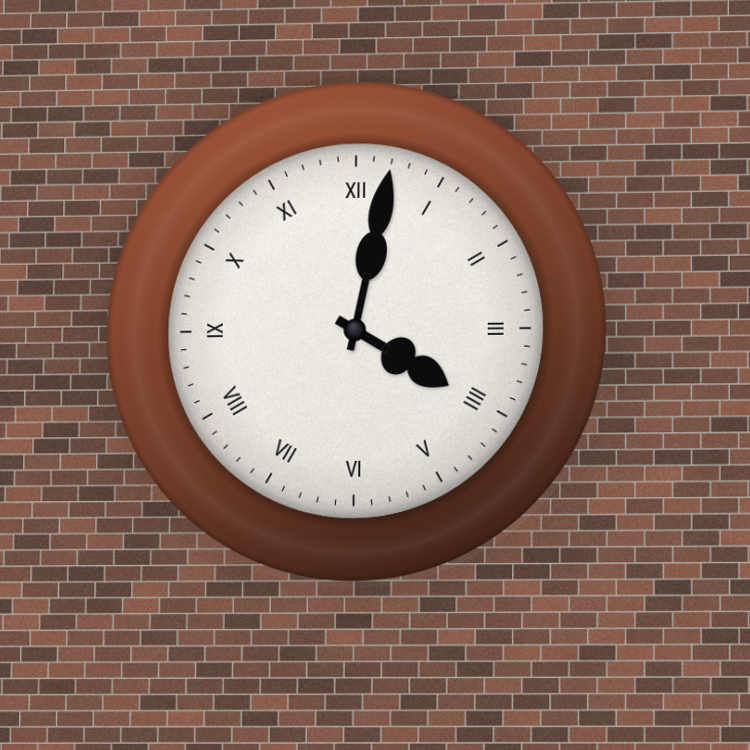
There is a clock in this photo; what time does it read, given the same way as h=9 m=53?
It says h=4 m=2
